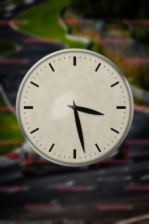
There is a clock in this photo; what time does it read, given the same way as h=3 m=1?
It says h=3 m=28
